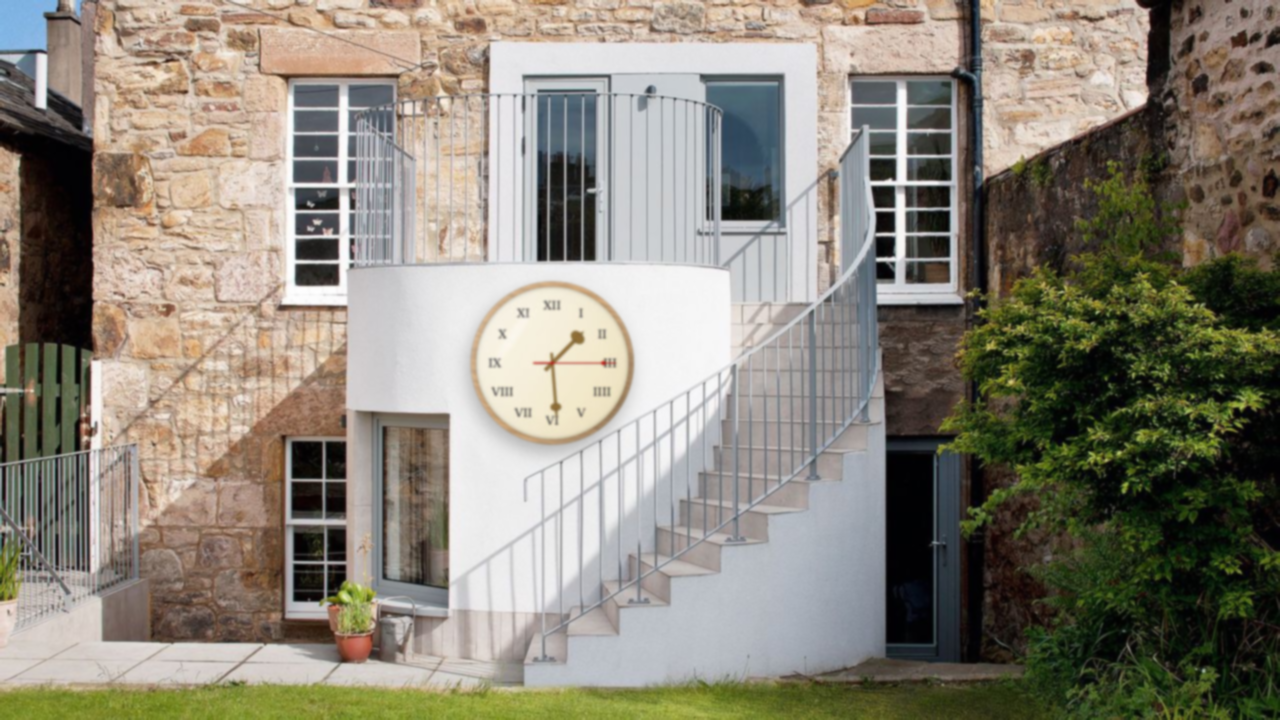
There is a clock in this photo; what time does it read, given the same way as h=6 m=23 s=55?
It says h=1 m=29 s=15
